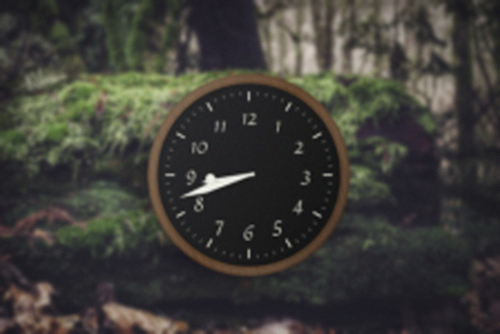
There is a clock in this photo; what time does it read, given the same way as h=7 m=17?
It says h=8 m=42
